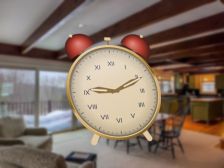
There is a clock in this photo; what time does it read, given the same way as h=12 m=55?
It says h=9 m=11
